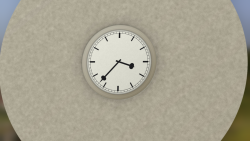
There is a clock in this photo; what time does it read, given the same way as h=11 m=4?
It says h=3 m=37
